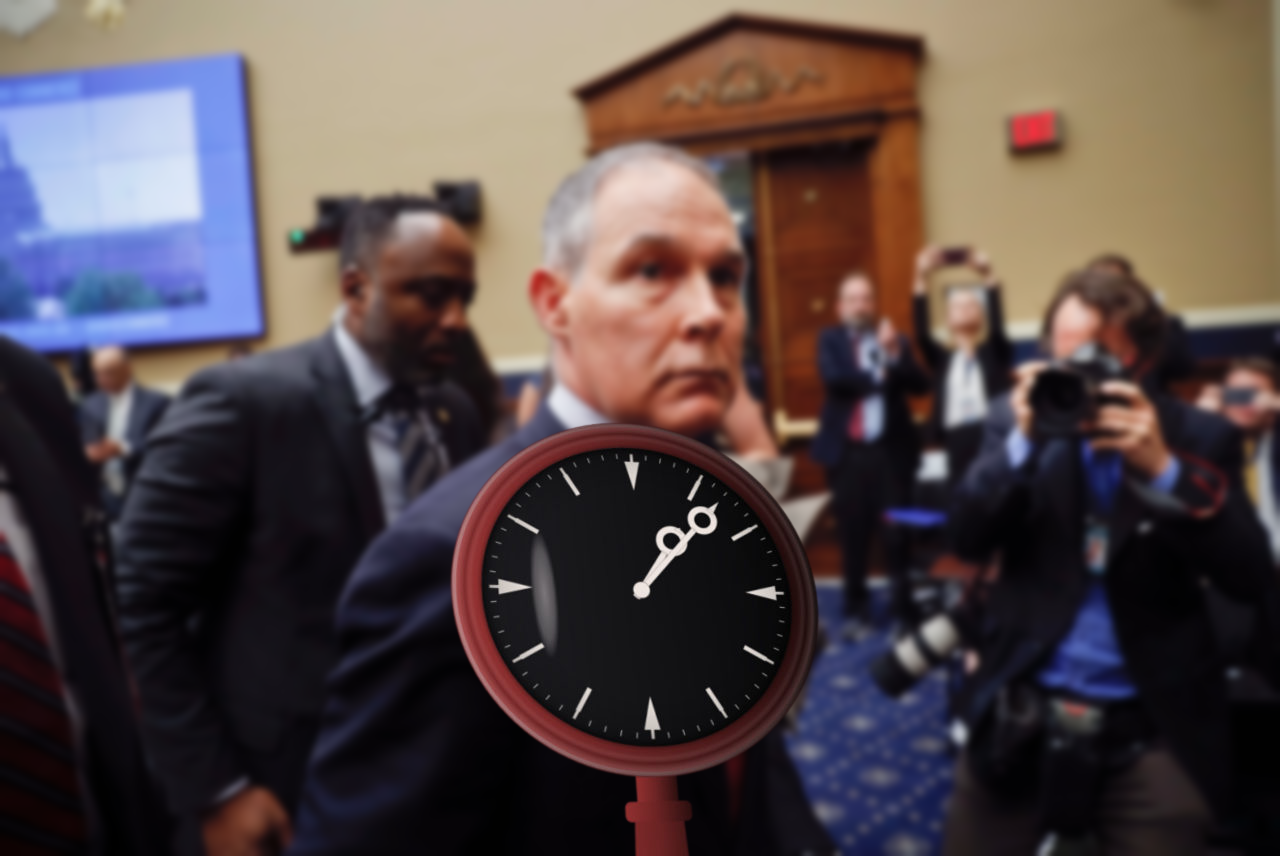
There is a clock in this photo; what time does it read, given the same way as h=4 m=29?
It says h=1 m=7
